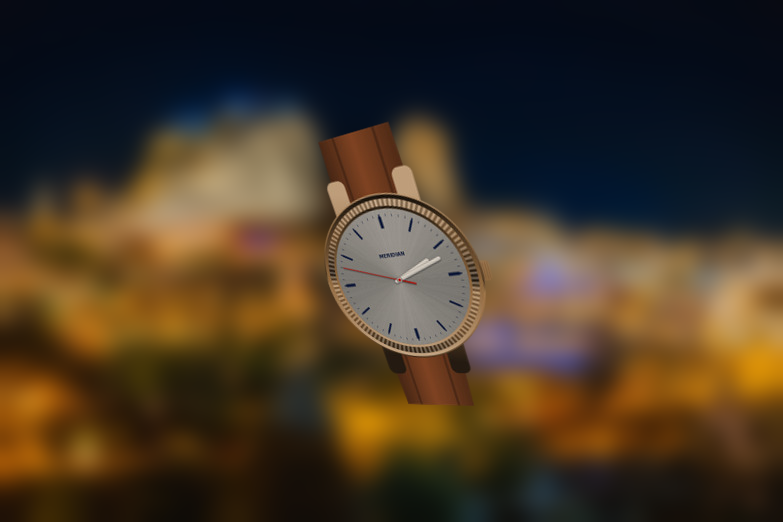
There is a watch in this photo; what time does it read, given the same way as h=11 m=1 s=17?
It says h=2 m=11 s=48
